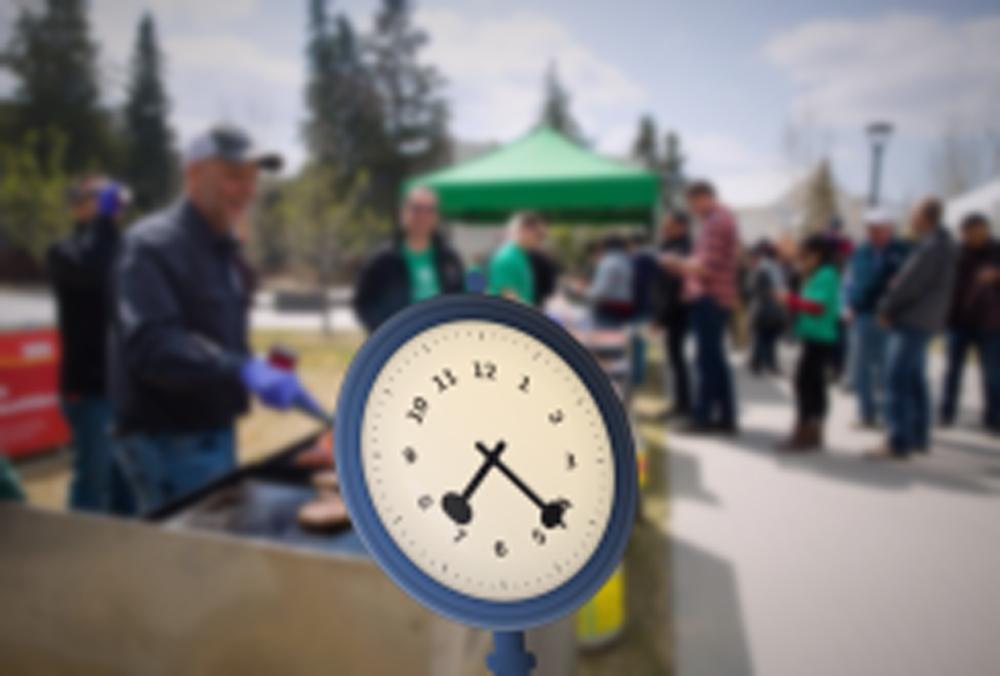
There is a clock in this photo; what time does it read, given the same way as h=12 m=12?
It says h=7 m=22
